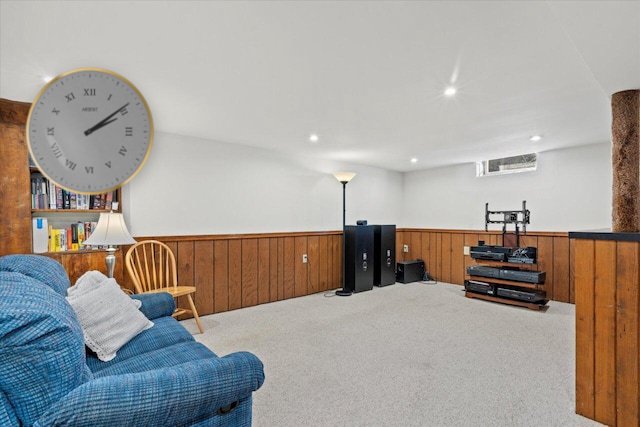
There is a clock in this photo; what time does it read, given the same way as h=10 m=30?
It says h=2 m=9
